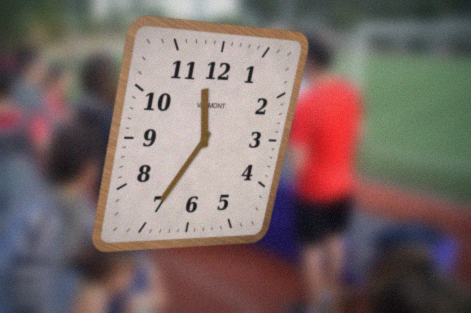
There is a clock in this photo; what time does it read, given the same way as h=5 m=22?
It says h=11 m=35
